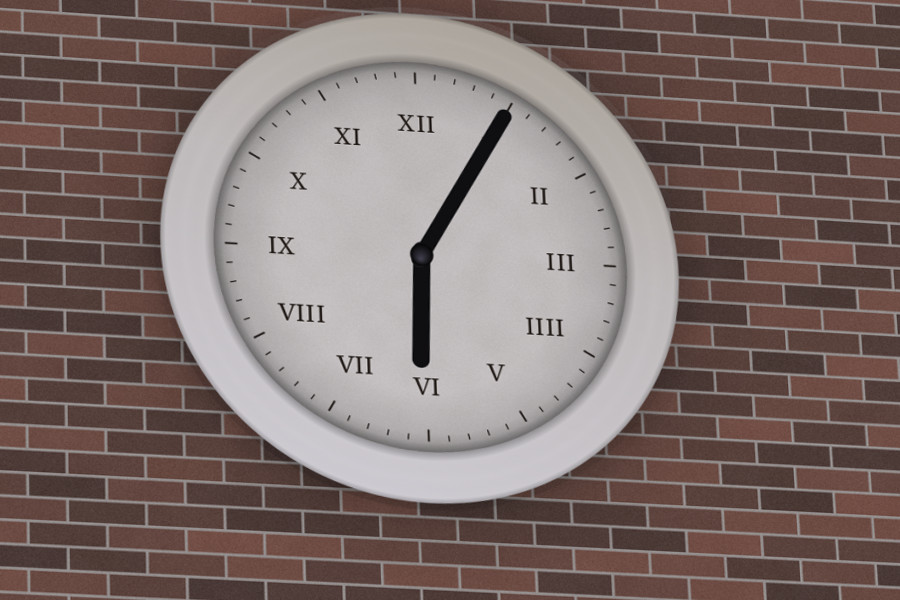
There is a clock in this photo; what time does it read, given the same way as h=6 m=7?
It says h=6 m=5
